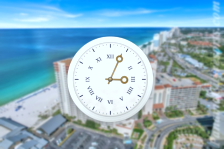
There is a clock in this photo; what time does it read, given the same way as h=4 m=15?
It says h=3 m=4
